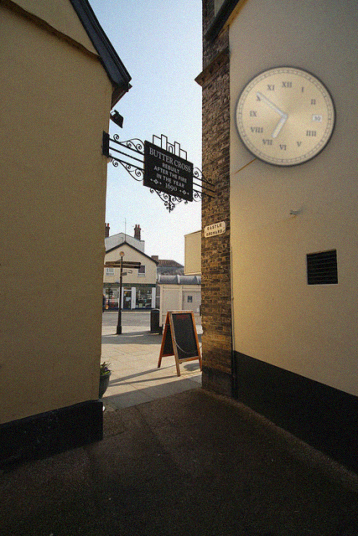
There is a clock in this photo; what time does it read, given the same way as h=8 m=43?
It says h=6 m=51
